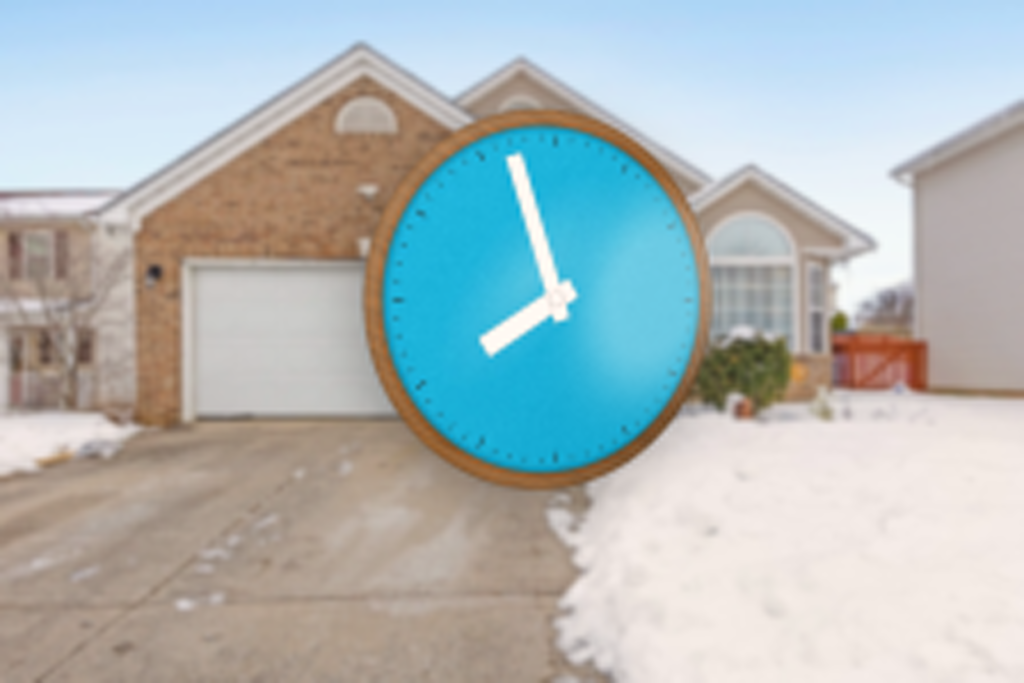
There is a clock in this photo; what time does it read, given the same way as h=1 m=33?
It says h=7 m=57
